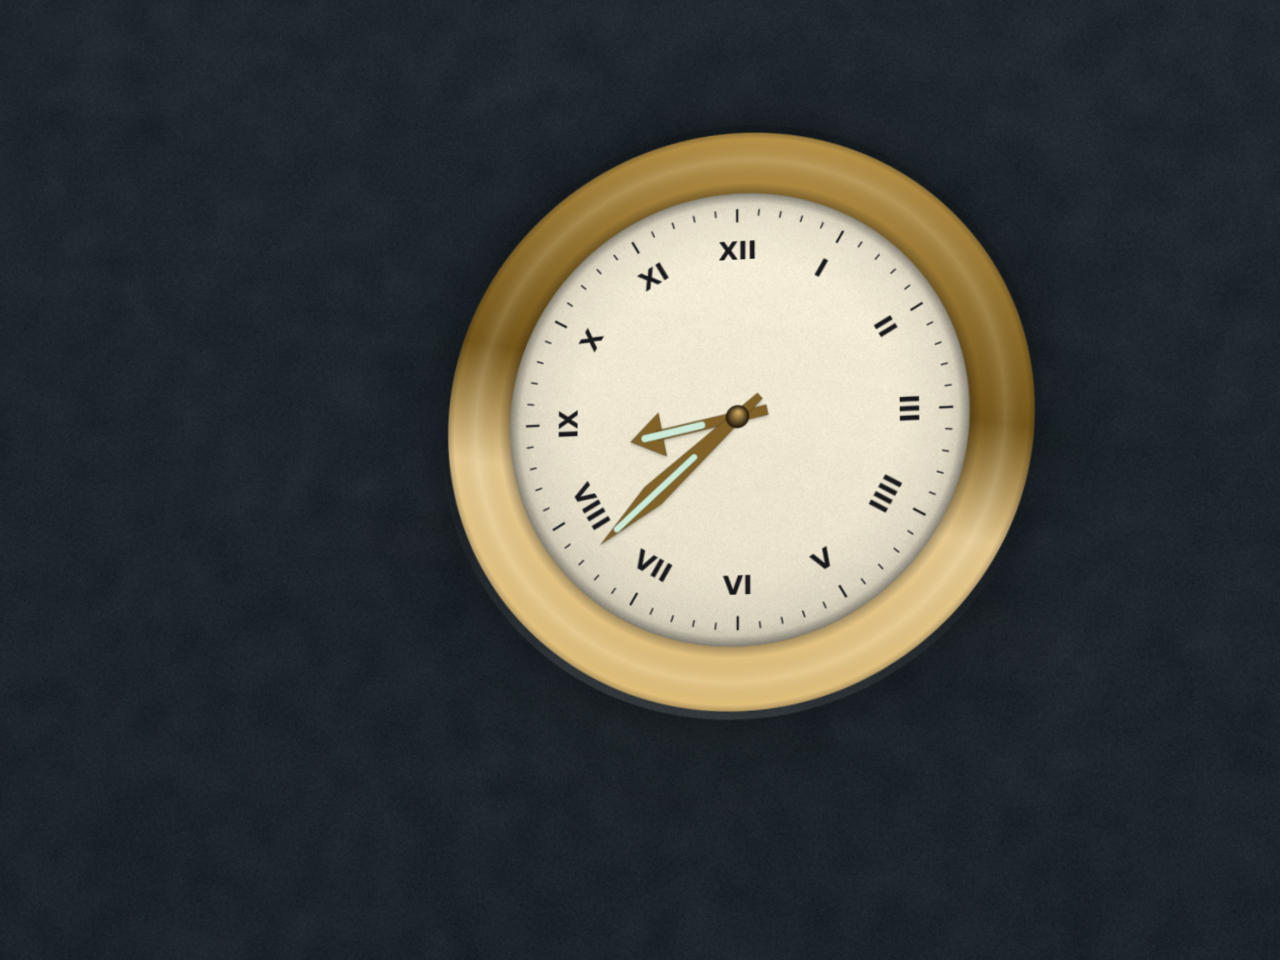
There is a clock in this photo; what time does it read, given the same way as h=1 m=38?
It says h=8 m=38
